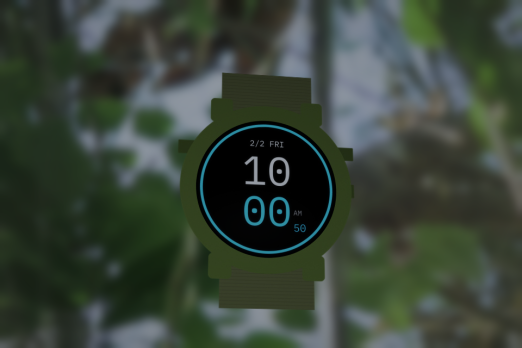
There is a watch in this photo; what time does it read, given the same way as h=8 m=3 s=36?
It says h=10 m=0 s=50
